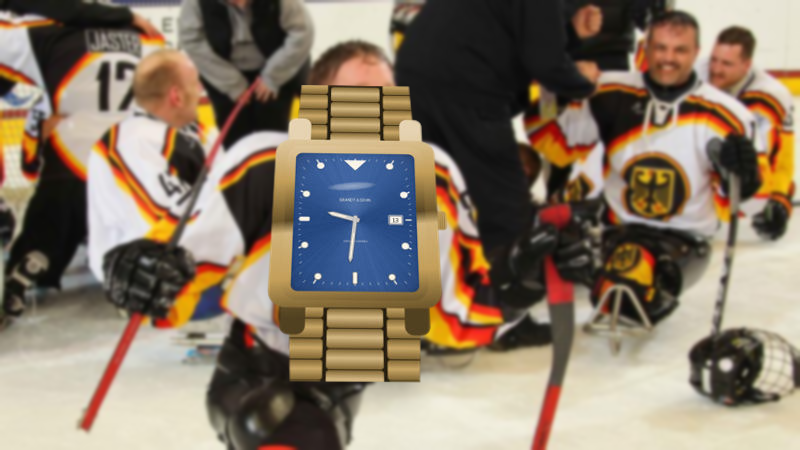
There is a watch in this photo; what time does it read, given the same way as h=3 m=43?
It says h=9 m=31
